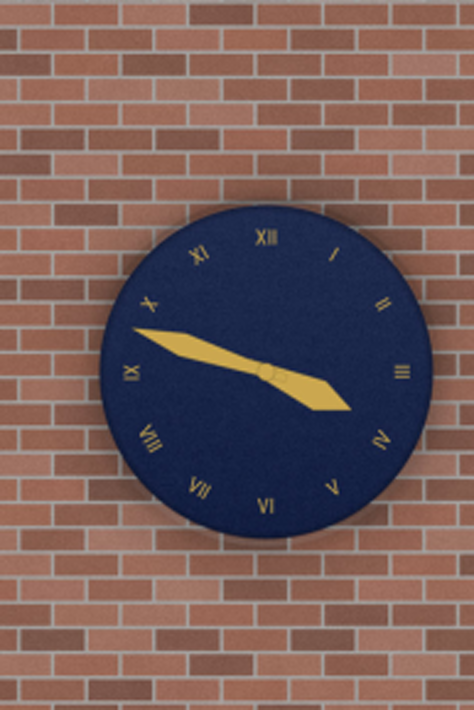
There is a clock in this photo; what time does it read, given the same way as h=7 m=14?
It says h=3 m=48
